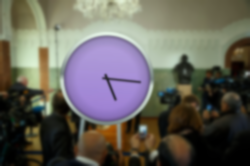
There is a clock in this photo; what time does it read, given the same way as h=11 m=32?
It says h=5 m=16
